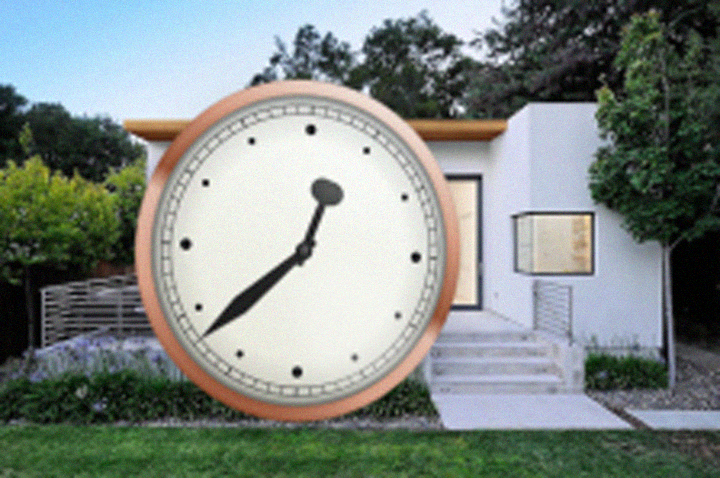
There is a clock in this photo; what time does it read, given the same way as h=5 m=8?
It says h=12 m=38
